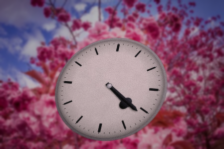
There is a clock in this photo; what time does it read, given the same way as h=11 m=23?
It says h=4 m=21
